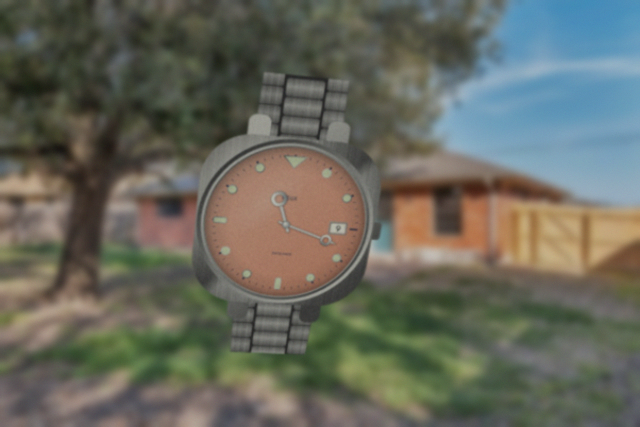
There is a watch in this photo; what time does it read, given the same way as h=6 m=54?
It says h=11 m=18
